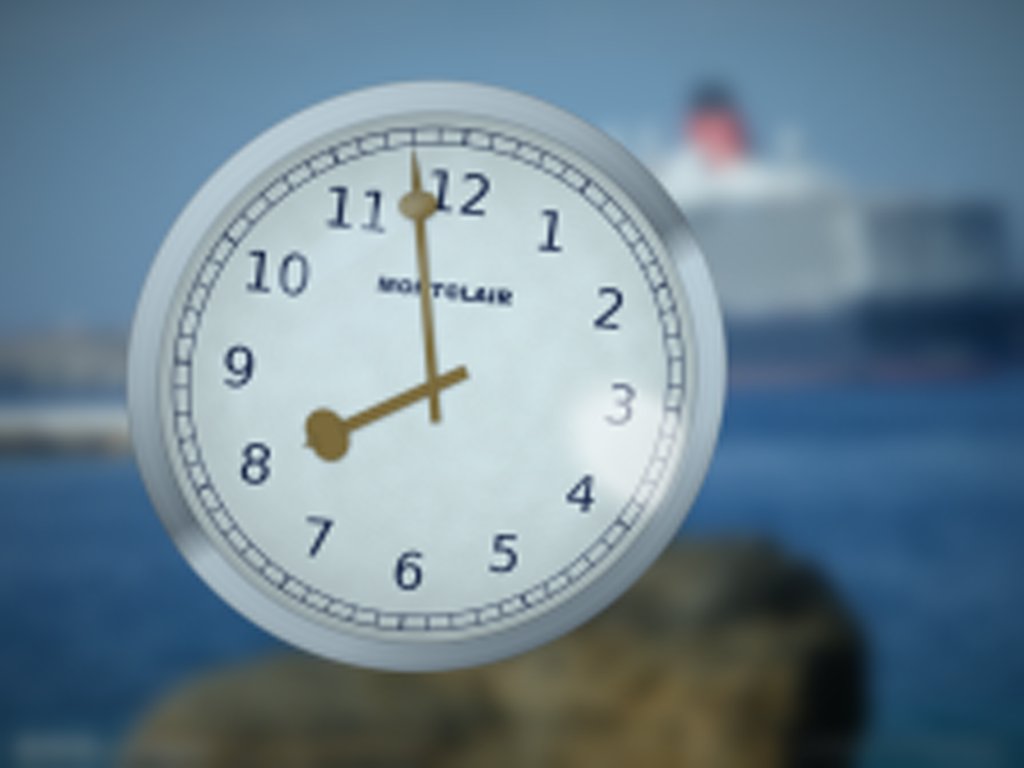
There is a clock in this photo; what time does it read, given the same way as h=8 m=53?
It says h=7 m=58
